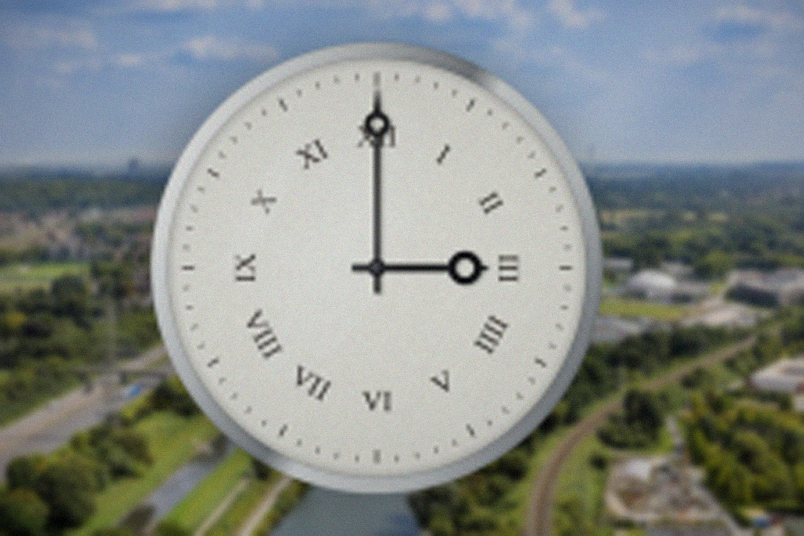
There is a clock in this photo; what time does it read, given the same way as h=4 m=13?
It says h=3 m=0
